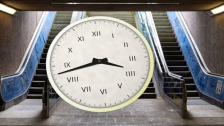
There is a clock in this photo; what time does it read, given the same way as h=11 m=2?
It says h=3 m=43
